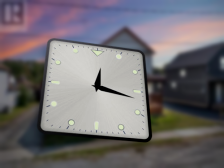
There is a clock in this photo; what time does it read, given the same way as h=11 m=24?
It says h=12 m=17
